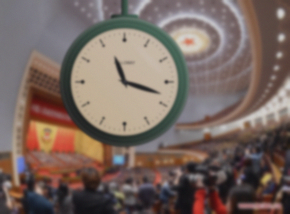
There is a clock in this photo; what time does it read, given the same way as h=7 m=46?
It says h=11 m=18
